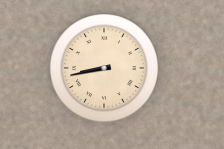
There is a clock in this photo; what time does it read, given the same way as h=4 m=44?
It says h=8 m=43
